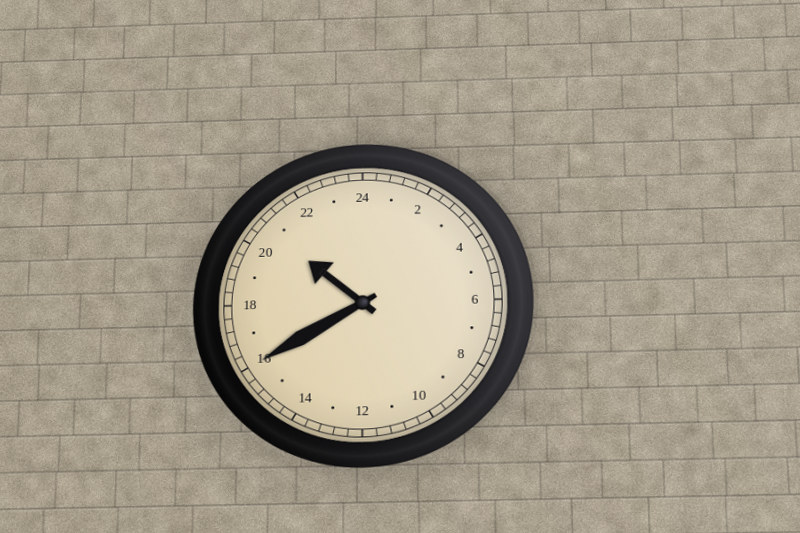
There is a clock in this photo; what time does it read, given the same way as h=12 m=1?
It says h=20 m=40
